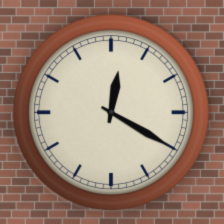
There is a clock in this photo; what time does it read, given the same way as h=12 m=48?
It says h=12 m=20
